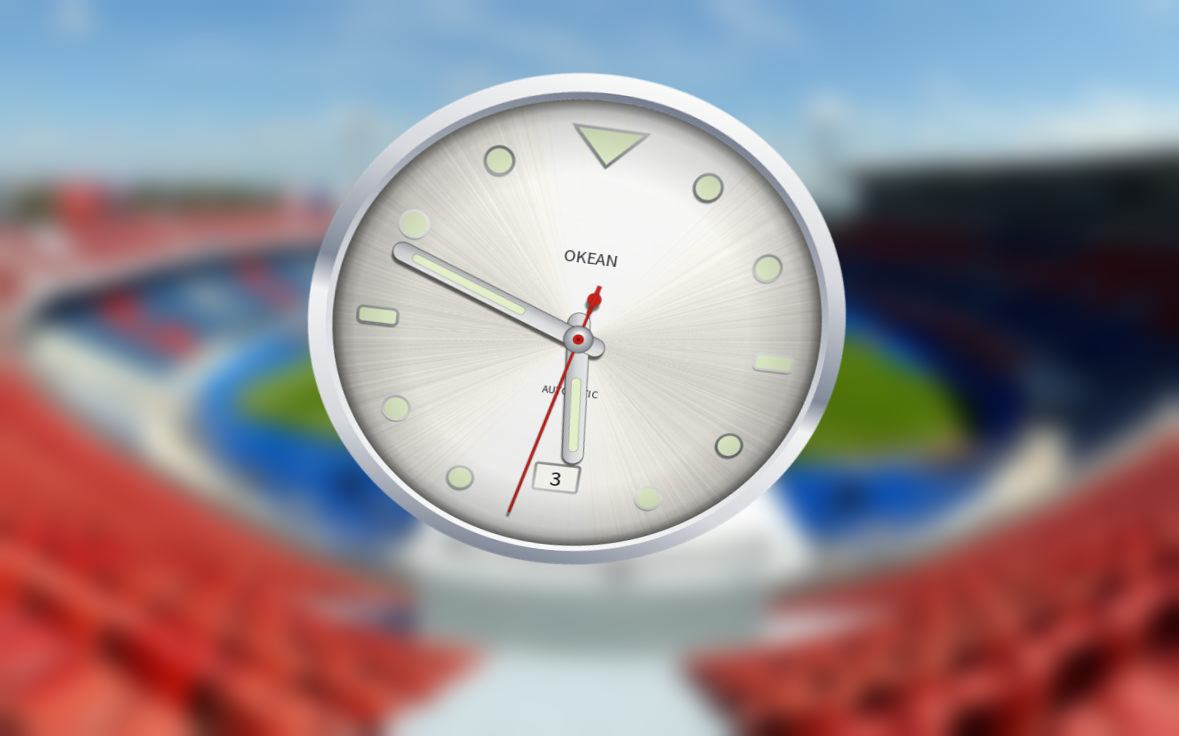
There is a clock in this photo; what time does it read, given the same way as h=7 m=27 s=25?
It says h=5 m=48 s=32
